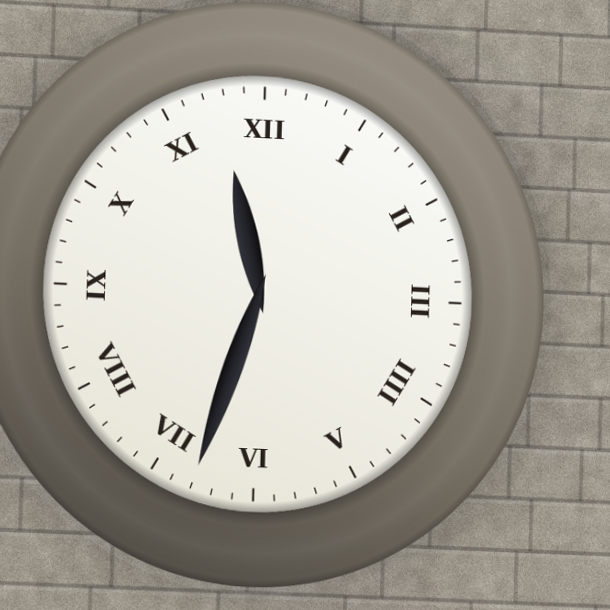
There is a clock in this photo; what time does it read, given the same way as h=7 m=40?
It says h=11 m=33
